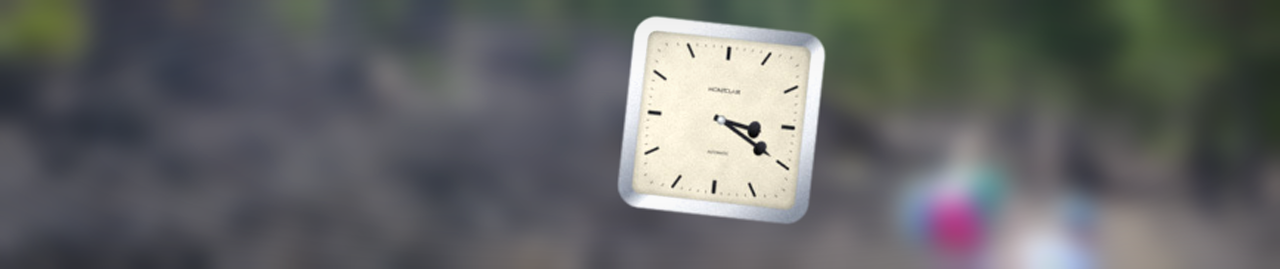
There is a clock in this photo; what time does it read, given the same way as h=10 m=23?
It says h=3 m=20
